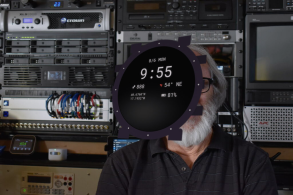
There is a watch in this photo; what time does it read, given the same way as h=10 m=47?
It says h=9 m=55
